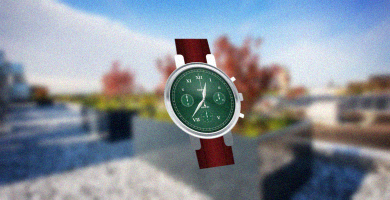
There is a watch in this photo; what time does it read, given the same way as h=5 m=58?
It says h=12 m=37
